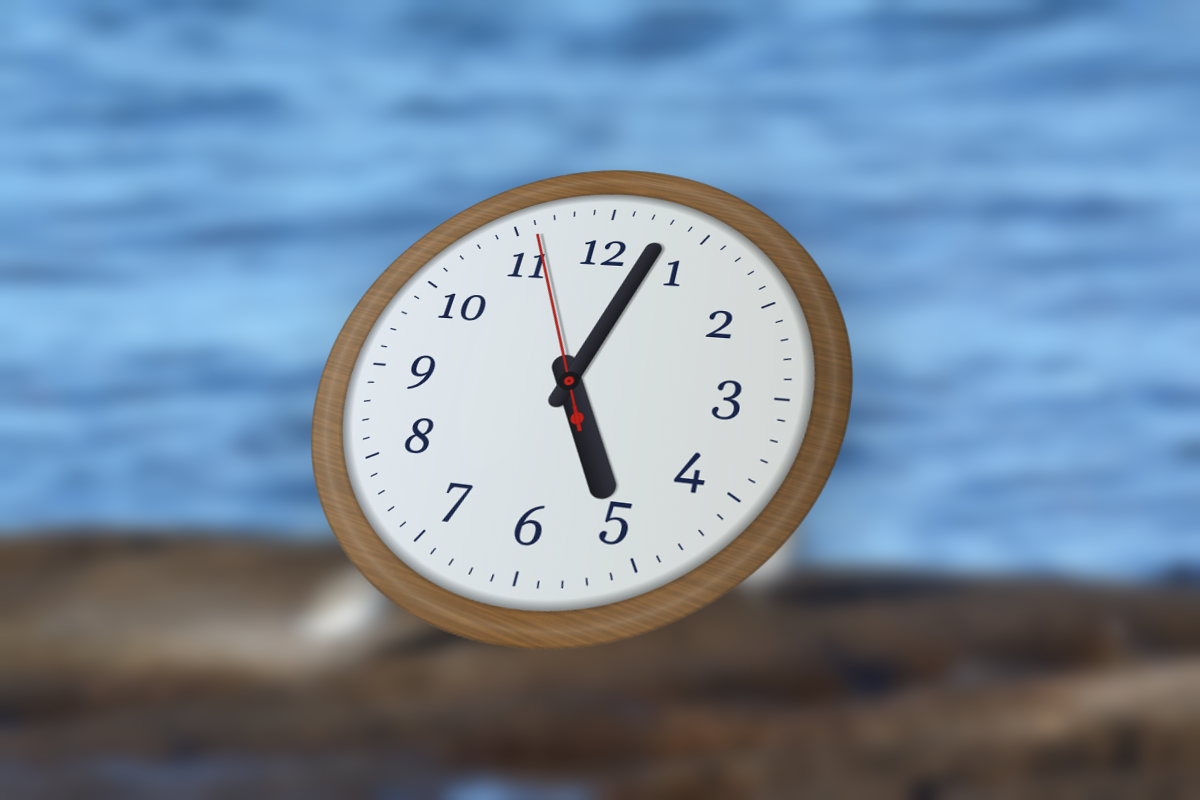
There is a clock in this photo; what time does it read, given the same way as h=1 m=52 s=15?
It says h=5 m=2 s=56
